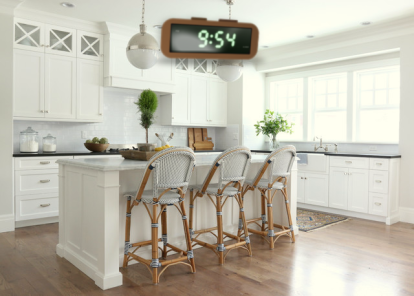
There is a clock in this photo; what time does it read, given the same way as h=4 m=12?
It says h=9 m=54
